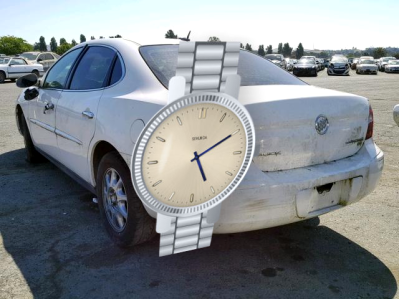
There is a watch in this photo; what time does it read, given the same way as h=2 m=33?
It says h=5 m=10
